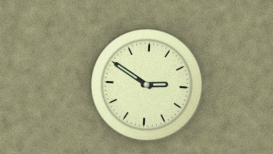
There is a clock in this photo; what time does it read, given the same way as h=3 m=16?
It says h=2 m=50
